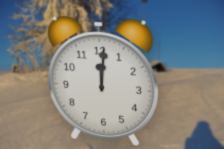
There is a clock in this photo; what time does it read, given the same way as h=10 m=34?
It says h=12 m=1
